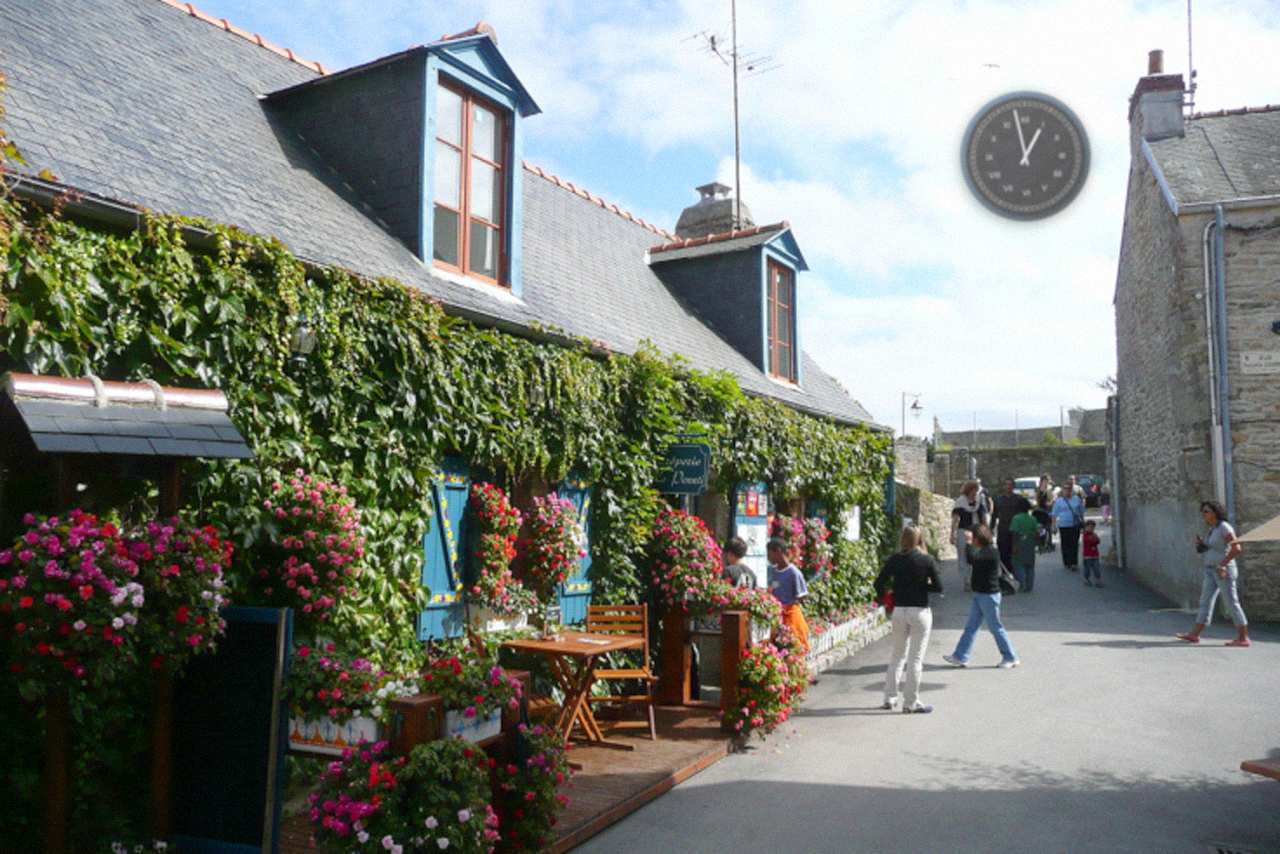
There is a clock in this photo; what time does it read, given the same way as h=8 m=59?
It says h=12 m=58
